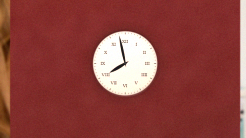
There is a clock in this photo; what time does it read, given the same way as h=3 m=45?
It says h=7 m=58
